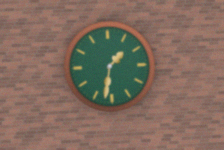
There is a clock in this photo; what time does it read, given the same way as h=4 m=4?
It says h=1 m=32
